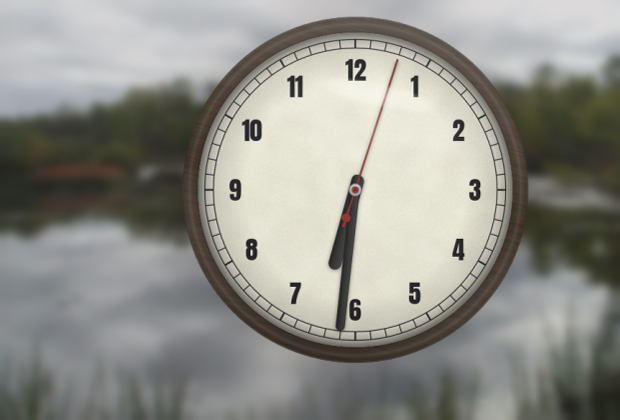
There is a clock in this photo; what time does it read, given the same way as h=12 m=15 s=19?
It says h=6 m=31 s=3
